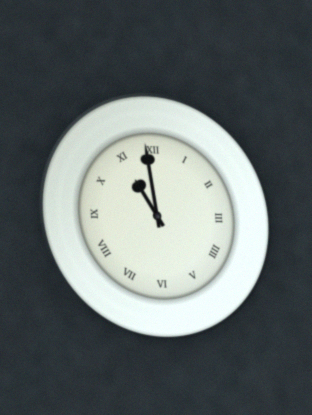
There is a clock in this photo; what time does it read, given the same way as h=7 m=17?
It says h=10 m=59
